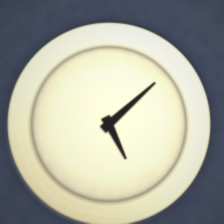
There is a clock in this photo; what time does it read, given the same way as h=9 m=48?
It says h=5 m=8
